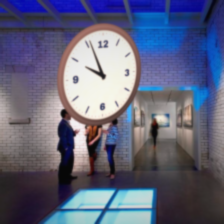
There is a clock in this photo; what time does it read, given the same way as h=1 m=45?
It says h=9 m=56
